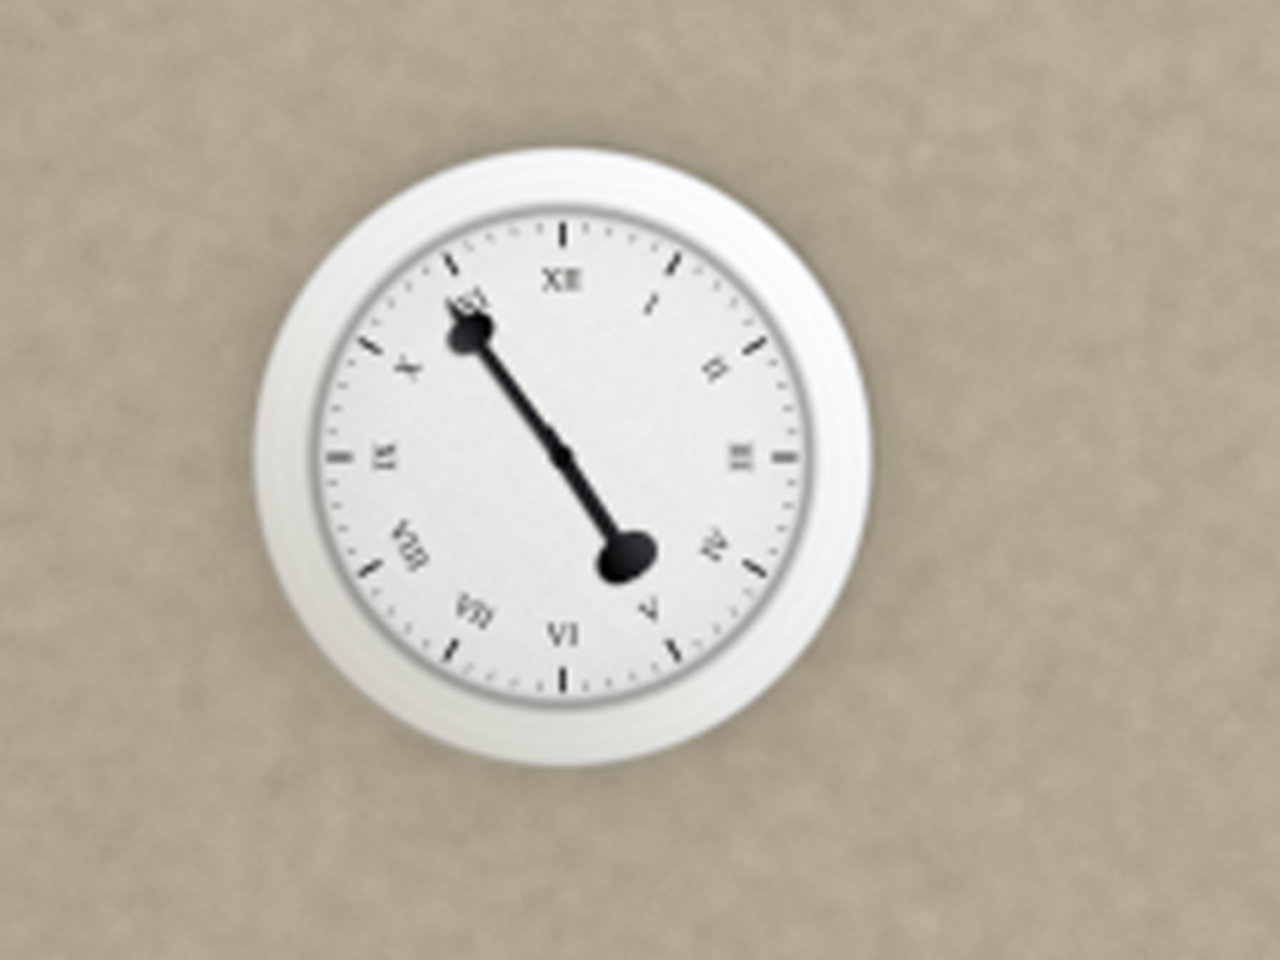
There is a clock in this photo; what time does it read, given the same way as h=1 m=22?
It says h=4 m=54
